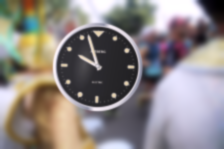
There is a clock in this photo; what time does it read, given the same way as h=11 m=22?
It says h=9 m=57
